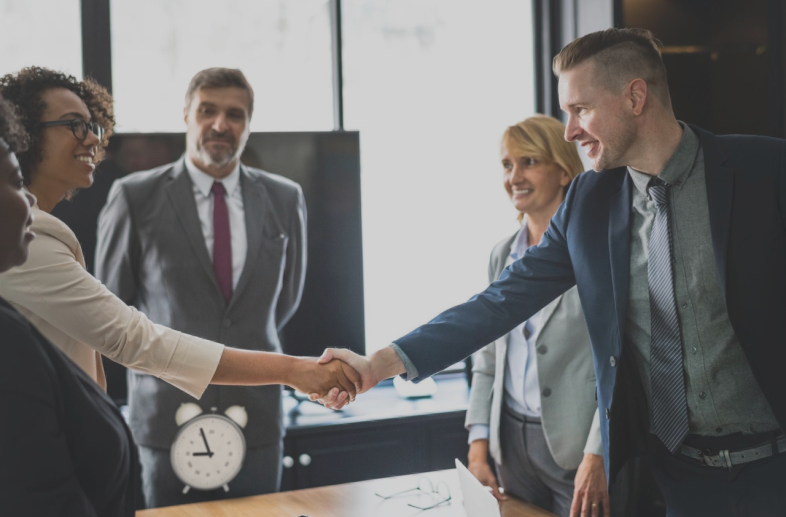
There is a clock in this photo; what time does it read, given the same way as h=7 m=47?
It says h=8 m=56
